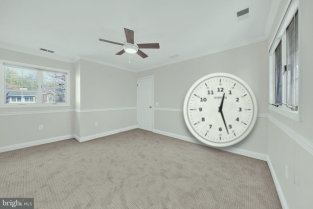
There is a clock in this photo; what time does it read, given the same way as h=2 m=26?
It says h=12 m=27
